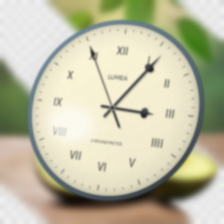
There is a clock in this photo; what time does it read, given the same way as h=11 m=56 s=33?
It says h=3 m=5 s=55
